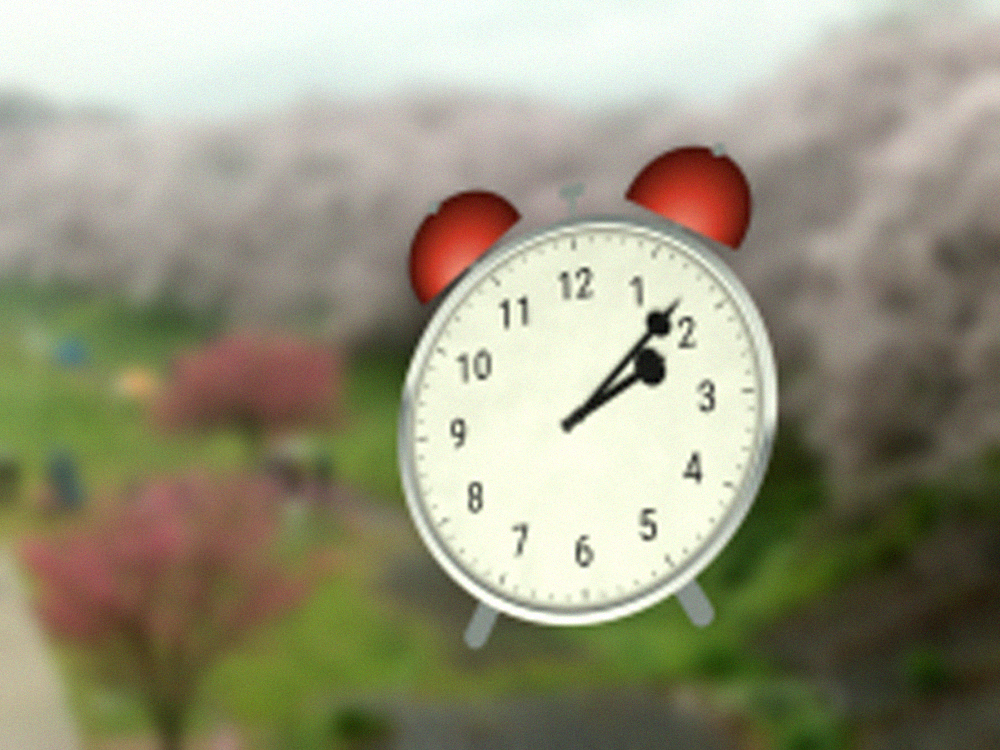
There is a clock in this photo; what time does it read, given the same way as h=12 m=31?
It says h=2 m=8
